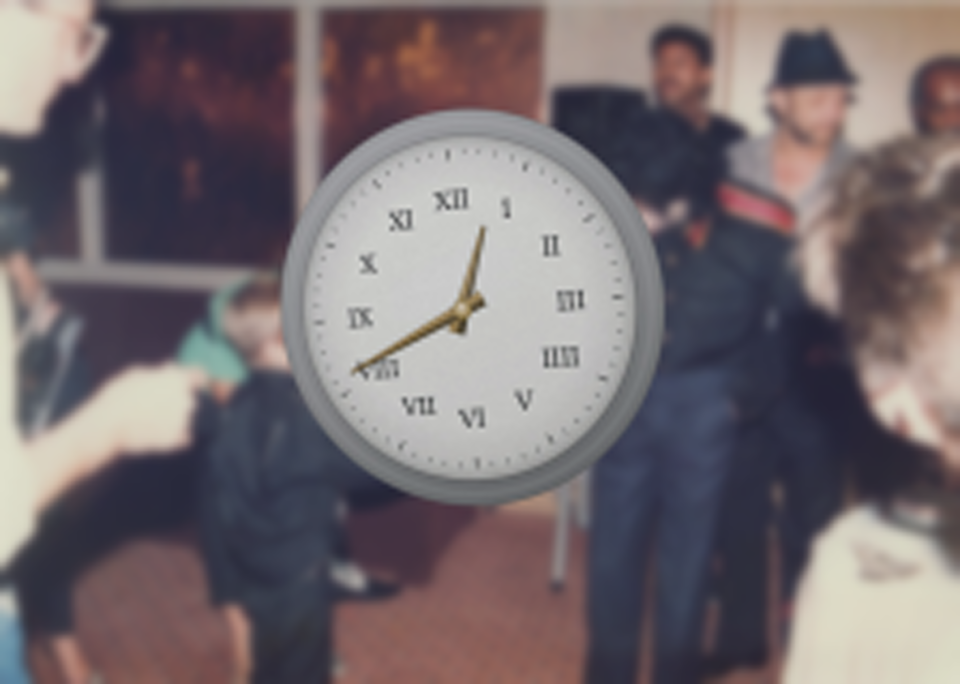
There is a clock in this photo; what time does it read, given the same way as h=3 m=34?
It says h=12 m=41
